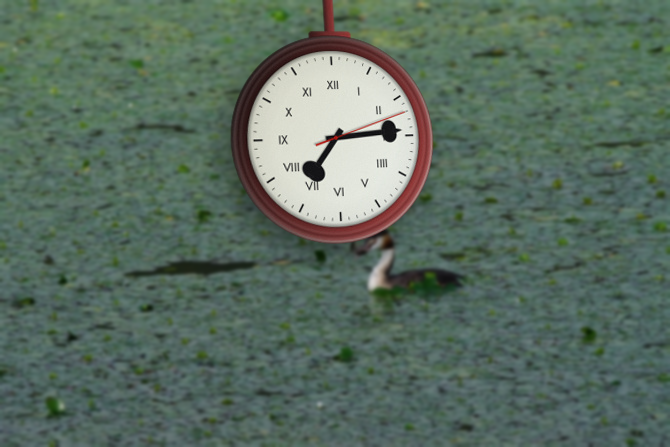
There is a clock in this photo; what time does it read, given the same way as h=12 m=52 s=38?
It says h=7 m=14 s=12
